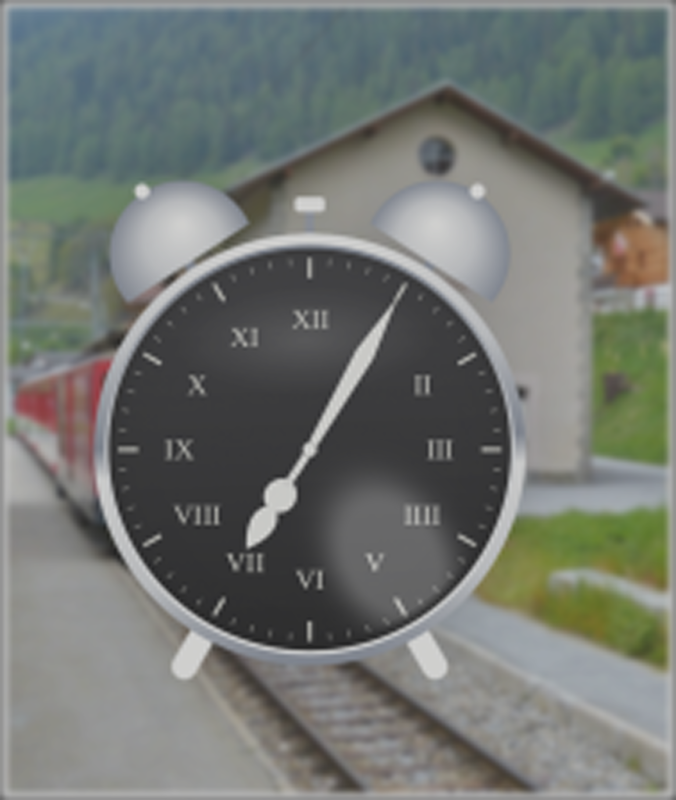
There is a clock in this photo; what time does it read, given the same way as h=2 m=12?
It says h=7 m=5
